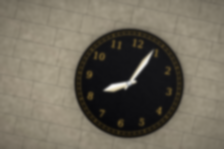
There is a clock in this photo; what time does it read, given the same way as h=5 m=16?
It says h=8 m=4
